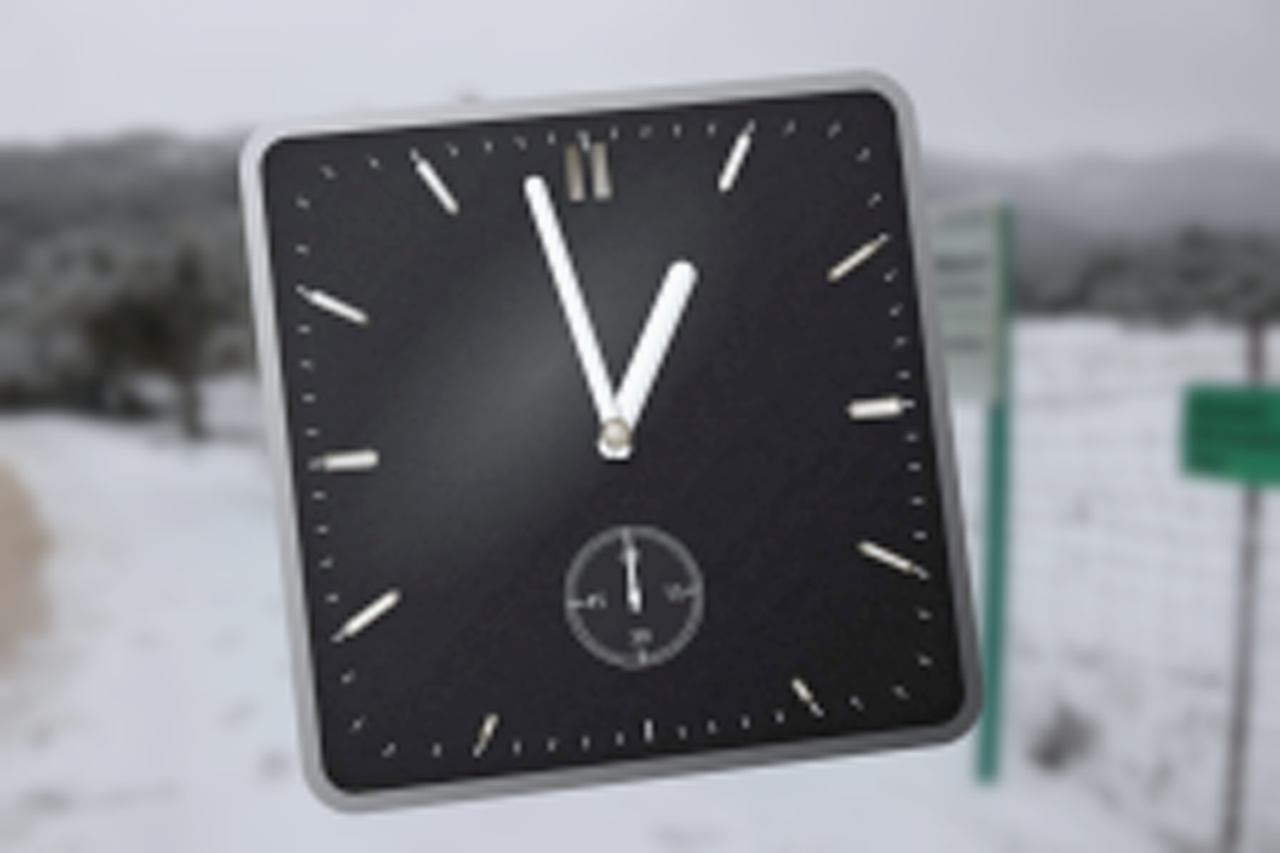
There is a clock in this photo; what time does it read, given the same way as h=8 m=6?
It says h=12 m=58
